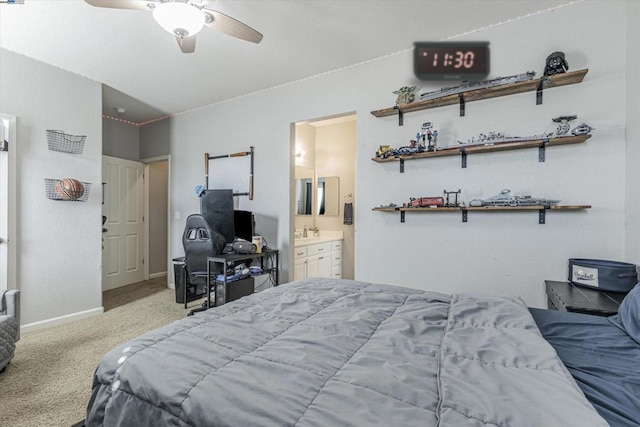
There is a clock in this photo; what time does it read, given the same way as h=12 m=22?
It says h=11 m=30
